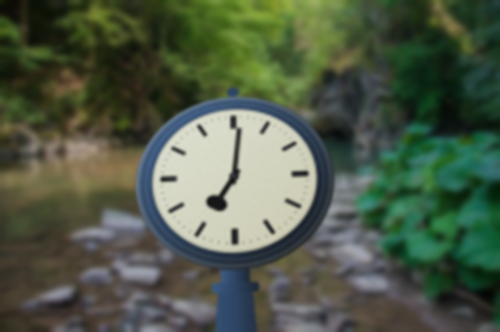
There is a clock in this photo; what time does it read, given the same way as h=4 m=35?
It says h=7 m=1
